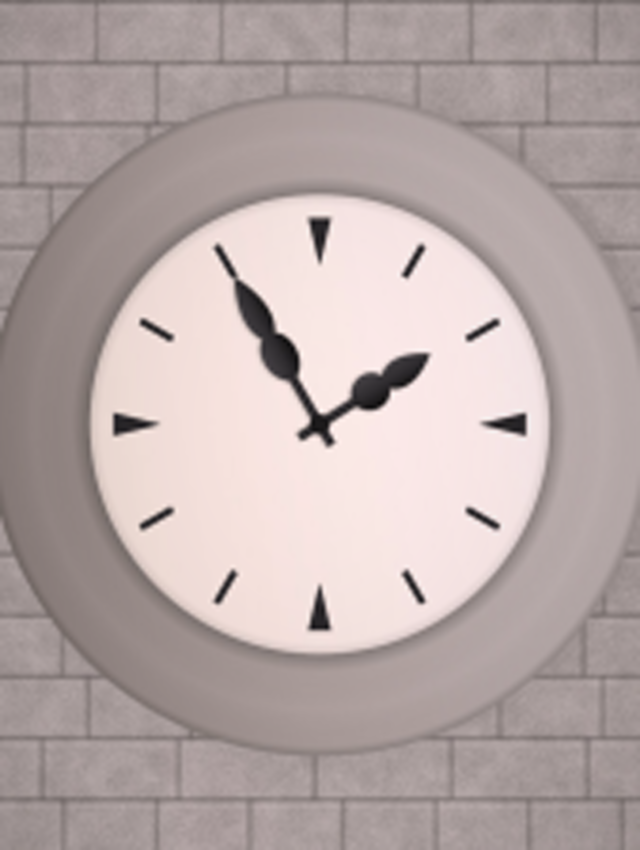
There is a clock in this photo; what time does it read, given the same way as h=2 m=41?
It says h=1 m=55
